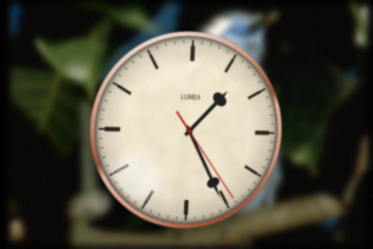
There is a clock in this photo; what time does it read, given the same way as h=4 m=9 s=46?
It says h=1 m=25 s=24
